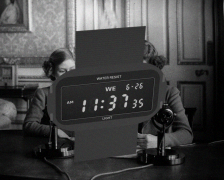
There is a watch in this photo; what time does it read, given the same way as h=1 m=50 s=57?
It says h=11 m=37 s=35
